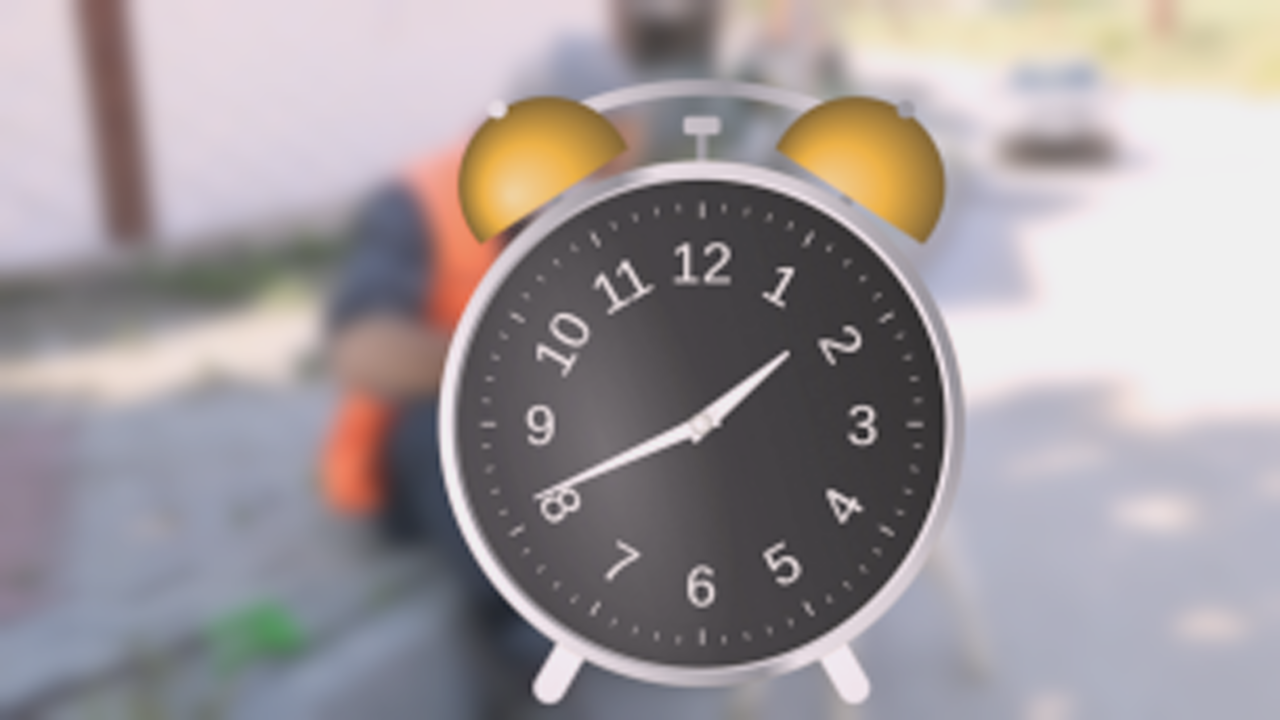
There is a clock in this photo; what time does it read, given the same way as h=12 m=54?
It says h=1 m=41
